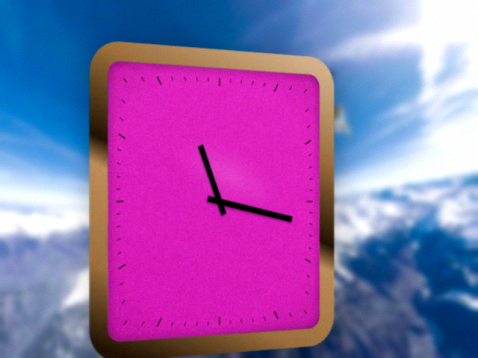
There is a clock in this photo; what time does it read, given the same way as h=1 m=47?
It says h=11 m=17
